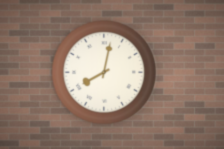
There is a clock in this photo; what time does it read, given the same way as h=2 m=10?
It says h=8 m=2
